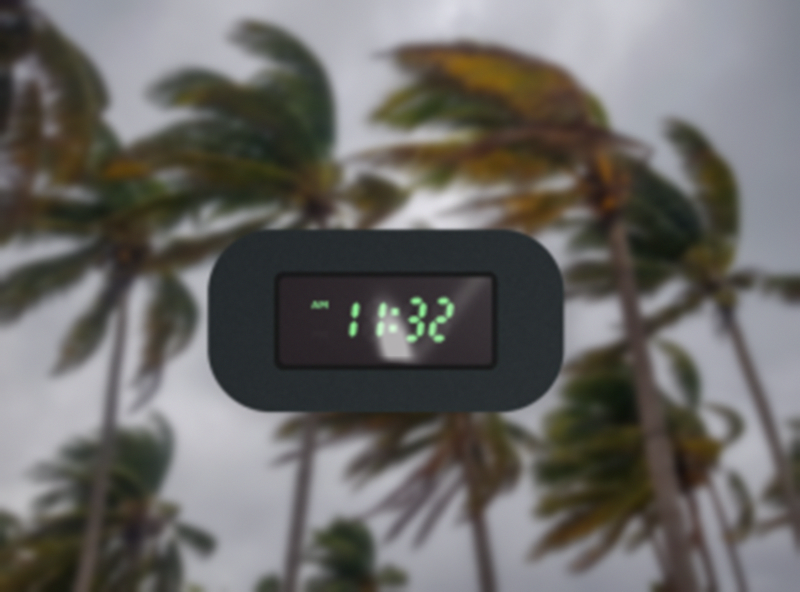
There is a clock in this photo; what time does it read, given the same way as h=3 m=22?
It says h=11 m=32
